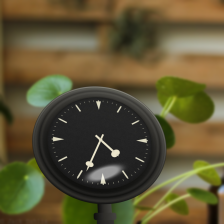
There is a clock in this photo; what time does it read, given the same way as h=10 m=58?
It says h=4 m=34
